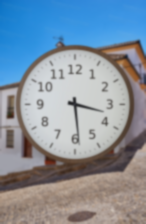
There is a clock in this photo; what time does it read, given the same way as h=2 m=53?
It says h=3 m=29
